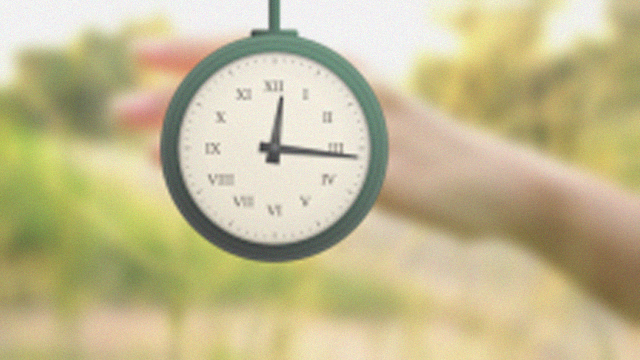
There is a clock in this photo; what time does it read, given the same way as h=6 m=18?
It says h=12 m=16
